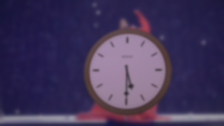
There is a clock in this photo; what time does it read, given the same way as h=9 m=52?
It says h=5 m=30
